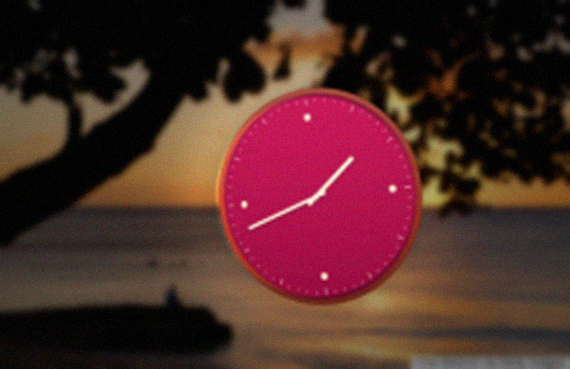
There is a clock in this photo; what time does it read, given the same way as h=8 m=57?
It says h=1 m=42
